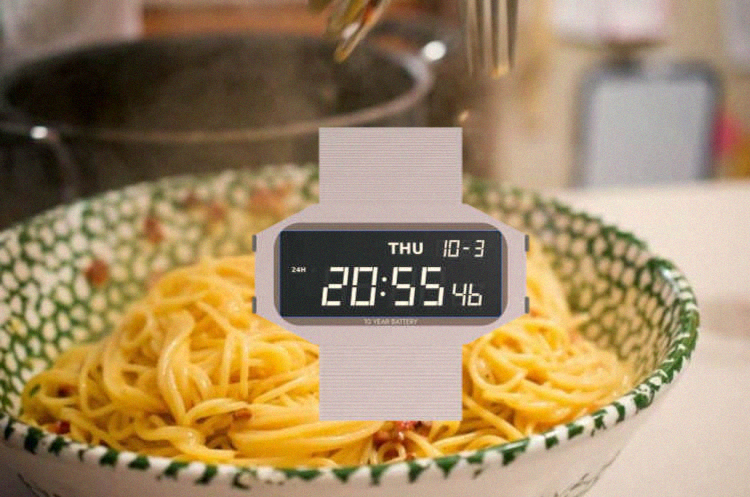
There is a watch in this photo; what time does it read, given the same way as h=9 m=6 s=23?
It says h=20 m=55 s=46
